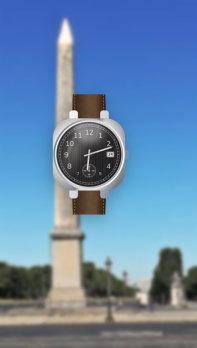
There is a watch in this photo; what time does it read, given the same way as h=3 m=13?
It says h=6 m=12
